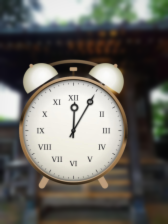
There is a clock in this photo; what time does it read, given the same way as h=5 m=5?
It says h=12 m=5
